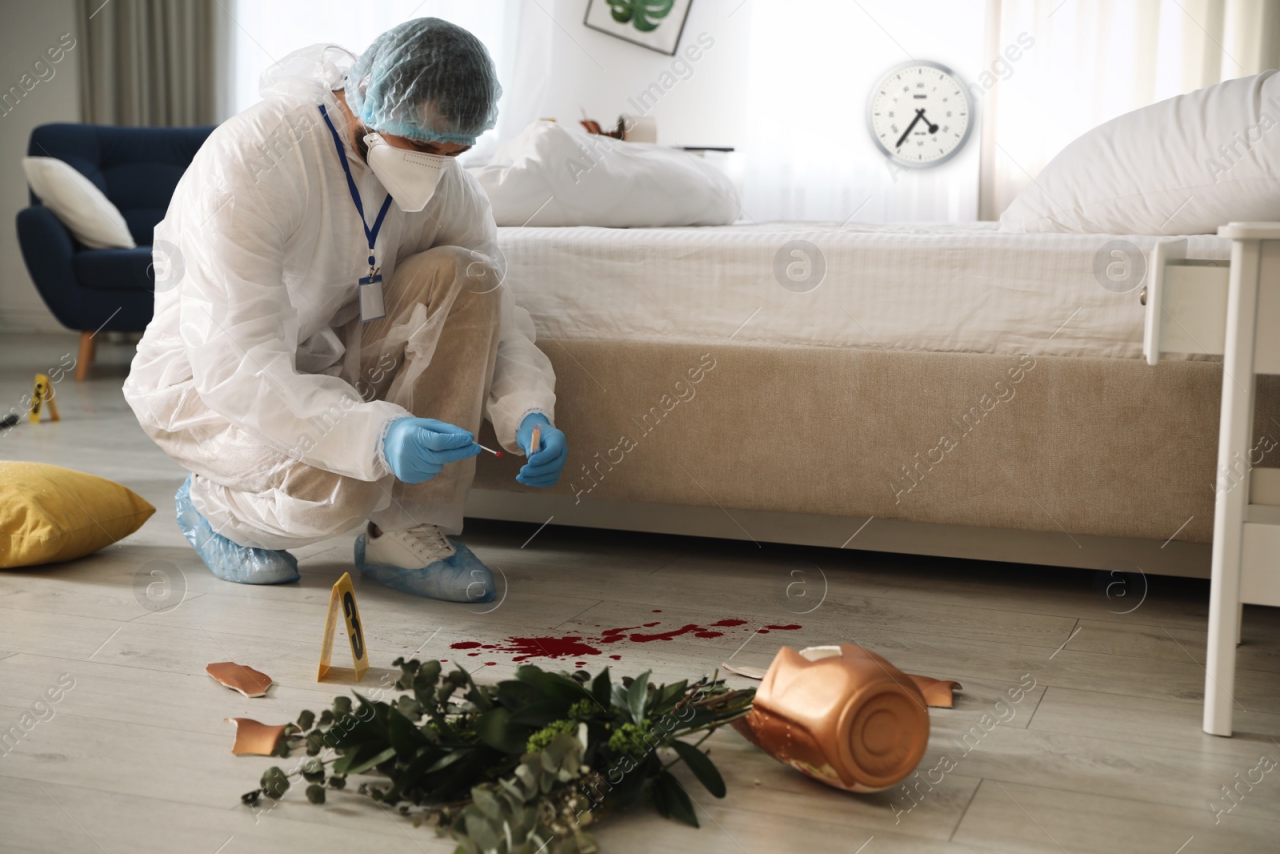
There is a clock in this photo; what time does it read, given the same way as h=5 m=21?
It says h=4 m=36
